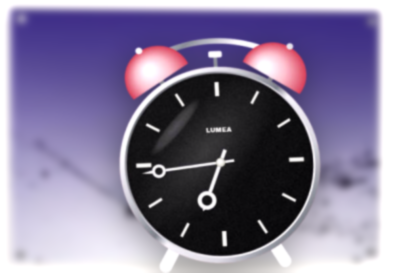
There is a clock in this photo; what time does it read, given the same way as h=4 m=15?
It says h=6 m=44
